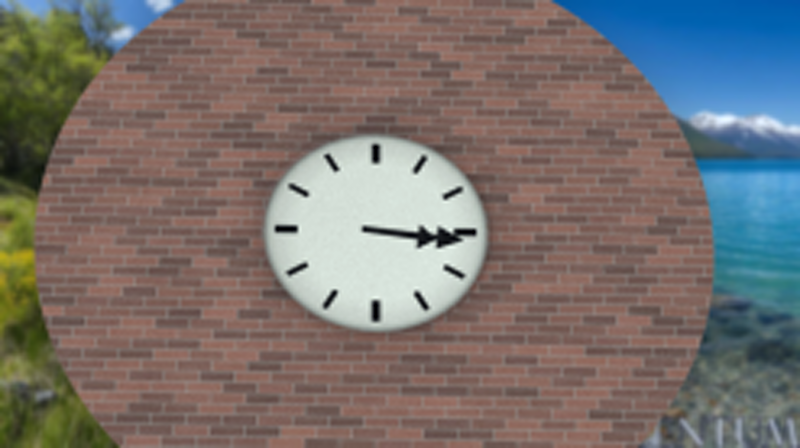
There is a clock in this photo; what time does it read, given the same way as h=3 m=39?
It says h=3 m=16
